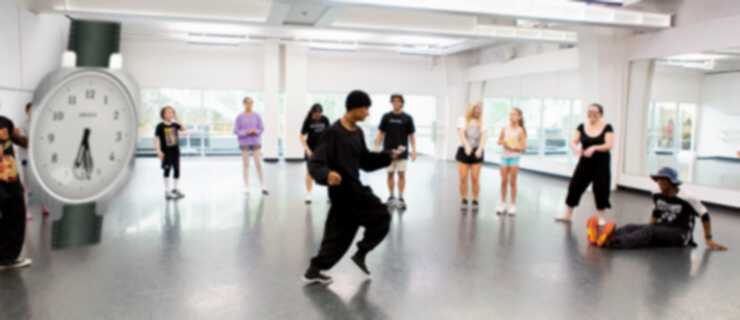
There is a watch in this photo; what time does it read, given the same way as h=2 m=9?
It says h=6 m=28
